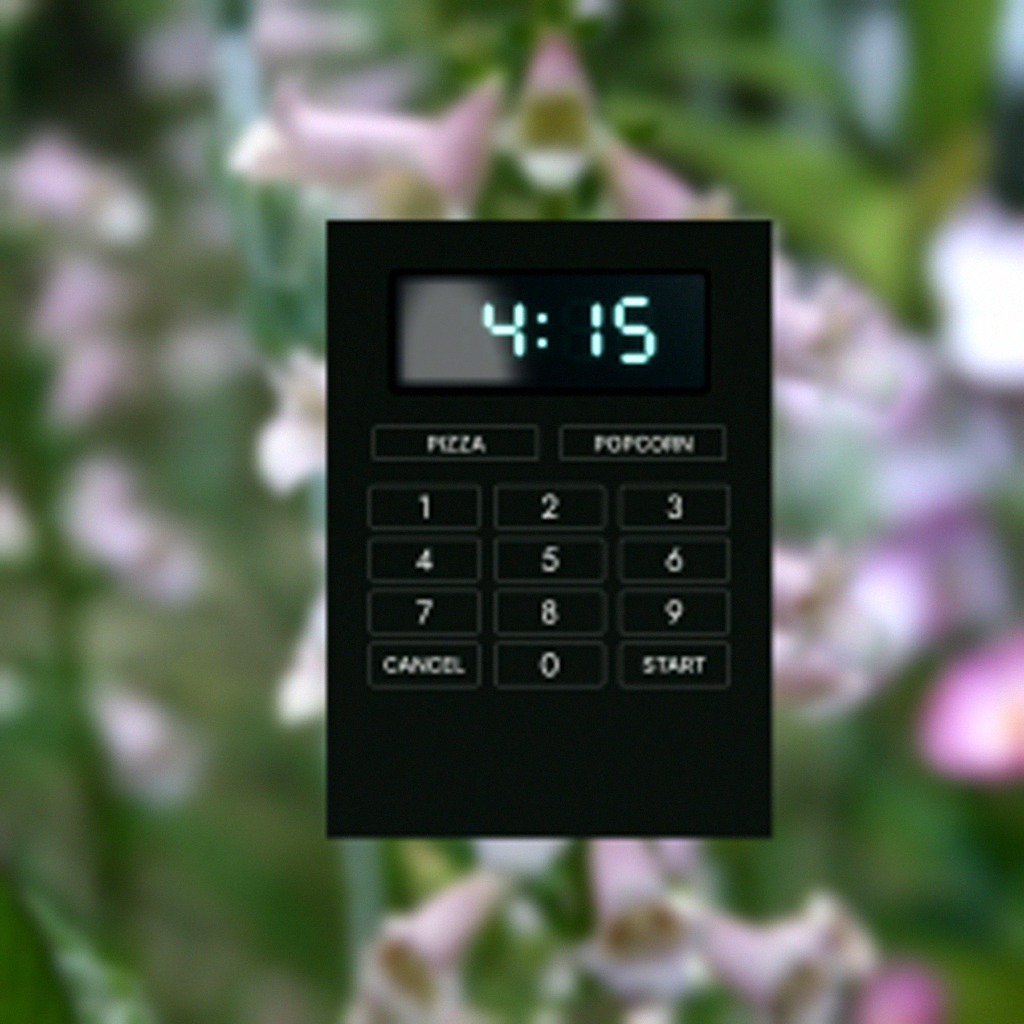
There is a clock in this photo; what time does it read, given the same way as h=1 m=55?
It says h=4 m=15
